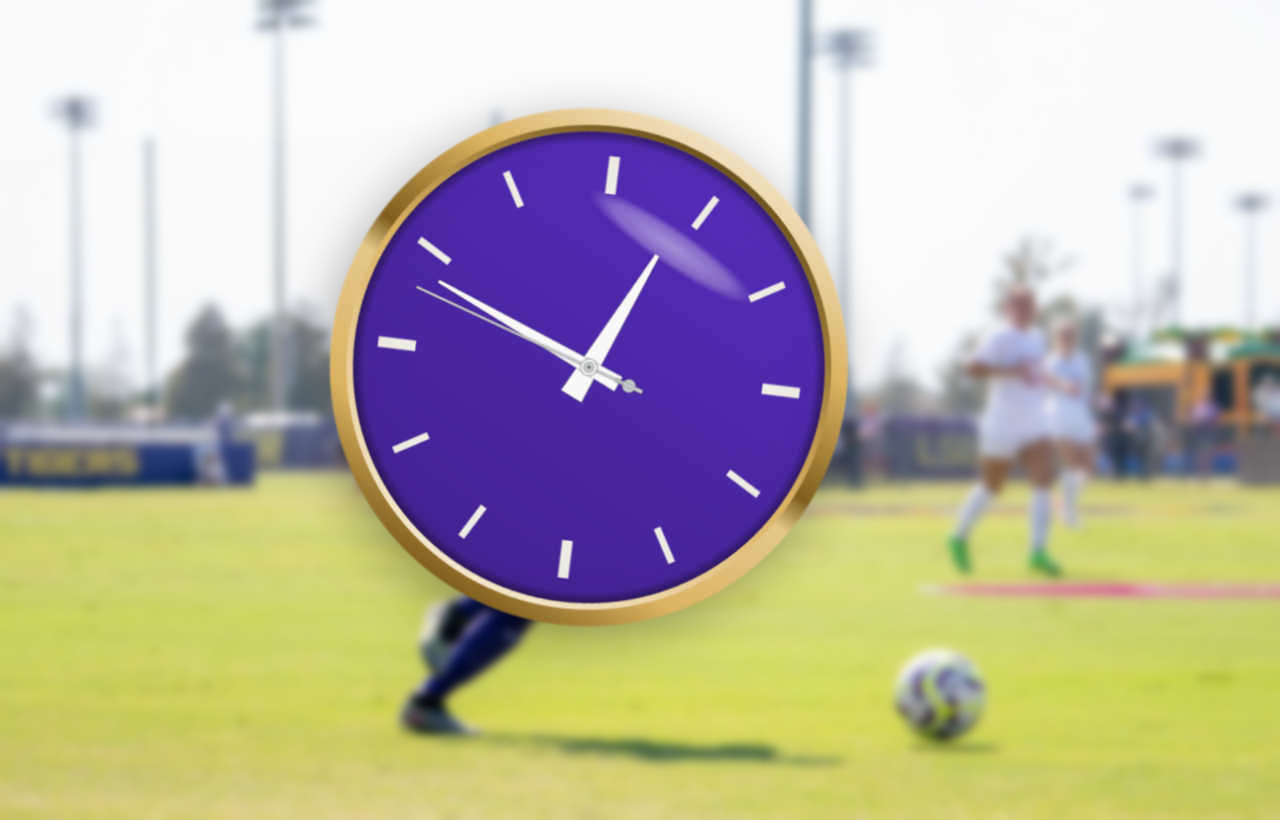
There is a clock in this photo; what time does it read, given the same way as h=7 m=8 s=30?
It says h=12 m=48 s=48
